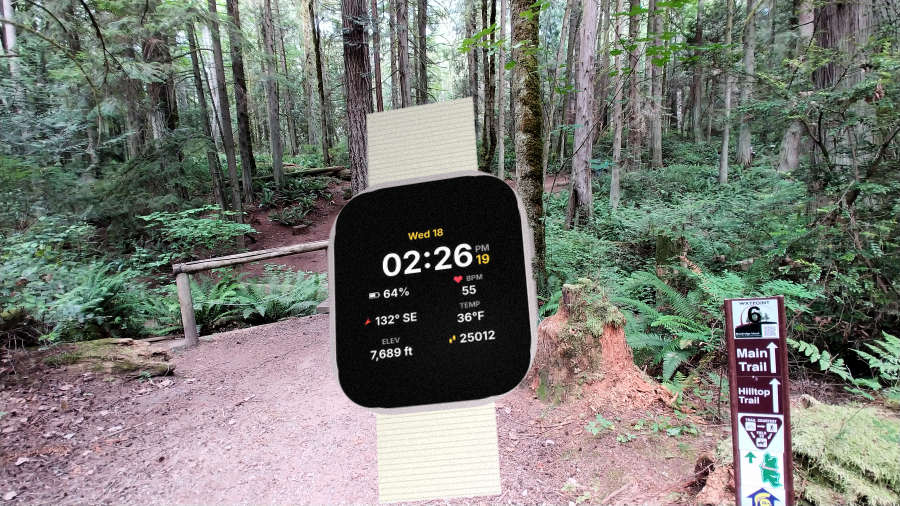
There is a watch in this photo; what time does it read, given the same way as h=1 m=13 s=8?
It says h=2 m=26 s=19
